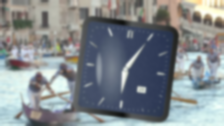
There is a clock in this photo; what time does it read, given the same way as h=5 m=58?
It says h=6 m=5
